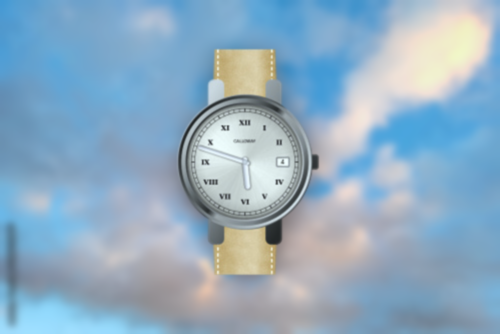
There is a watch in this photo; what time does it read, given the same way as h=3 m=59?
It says h=5 m=48
